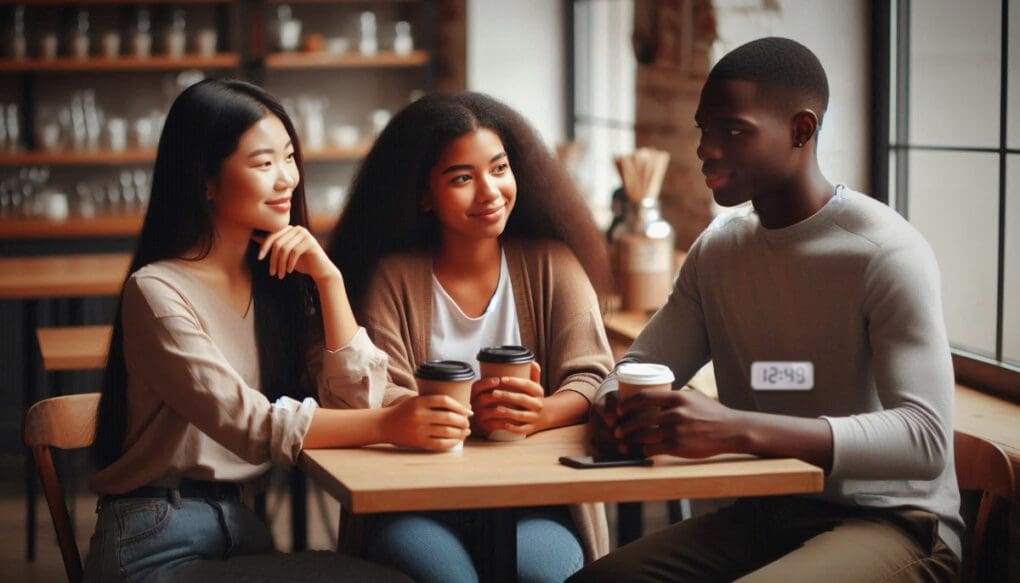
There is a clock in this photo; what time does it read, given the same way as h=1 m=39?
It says h=12 m=49
